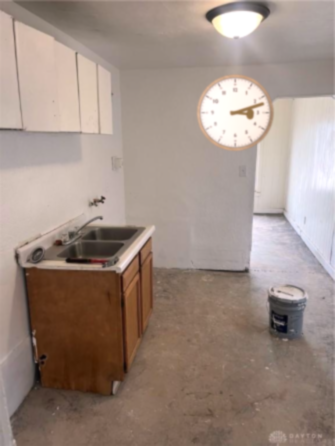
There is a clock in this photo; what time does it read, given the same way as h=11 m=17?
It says h=3 m=12
